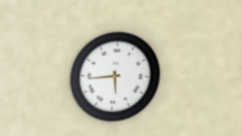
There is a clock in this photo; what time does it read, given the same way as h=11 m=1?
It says h=5 m=44
